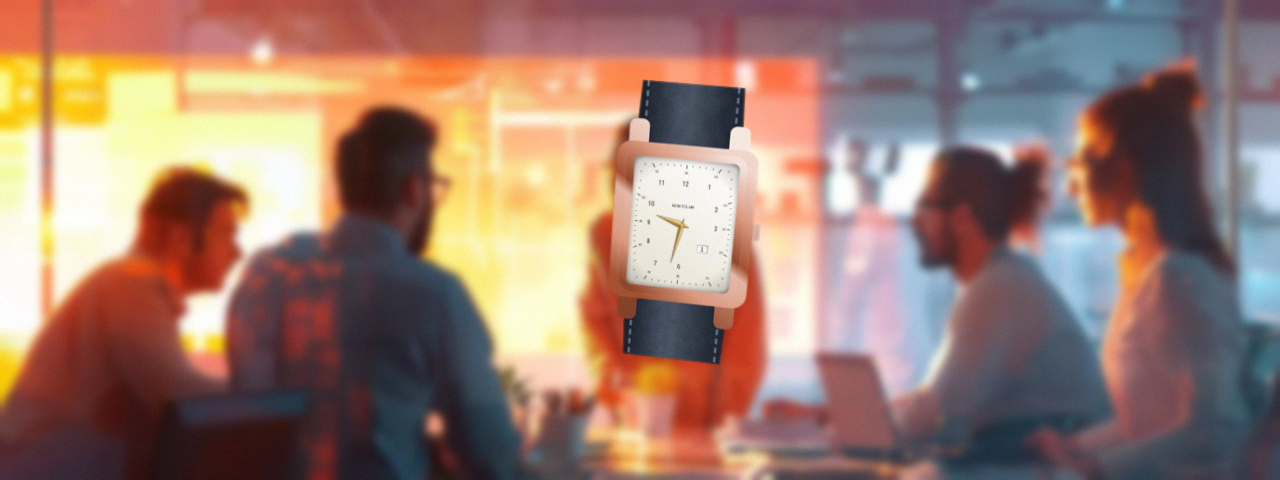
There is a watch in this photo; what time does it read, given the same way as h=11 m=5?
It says h=9 m=32
